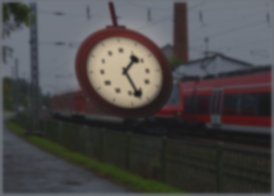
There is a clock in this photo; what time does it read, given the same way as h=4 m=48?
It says h=1 m=27
